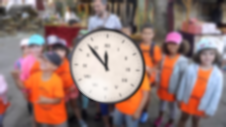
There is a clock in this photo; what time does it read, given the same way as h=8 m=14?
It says h=11 m=53
